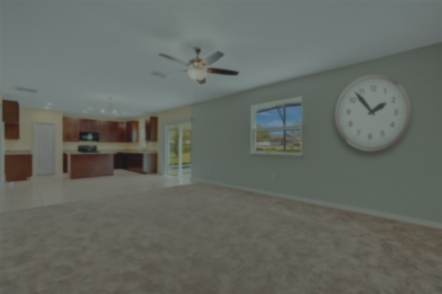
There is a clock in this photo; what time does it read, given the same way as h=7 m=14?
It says h=1 m=53
